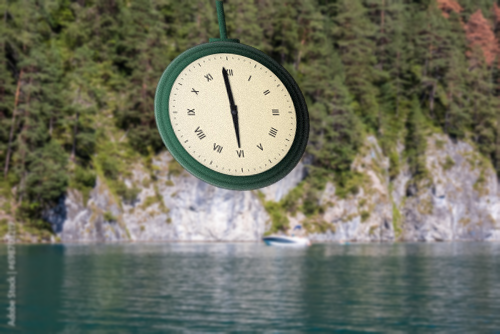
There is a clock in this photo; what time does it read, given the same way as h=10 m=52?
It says h=5 m=59
